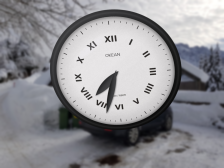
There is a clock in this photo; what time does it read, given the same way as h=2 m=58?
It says h=7 m=33
